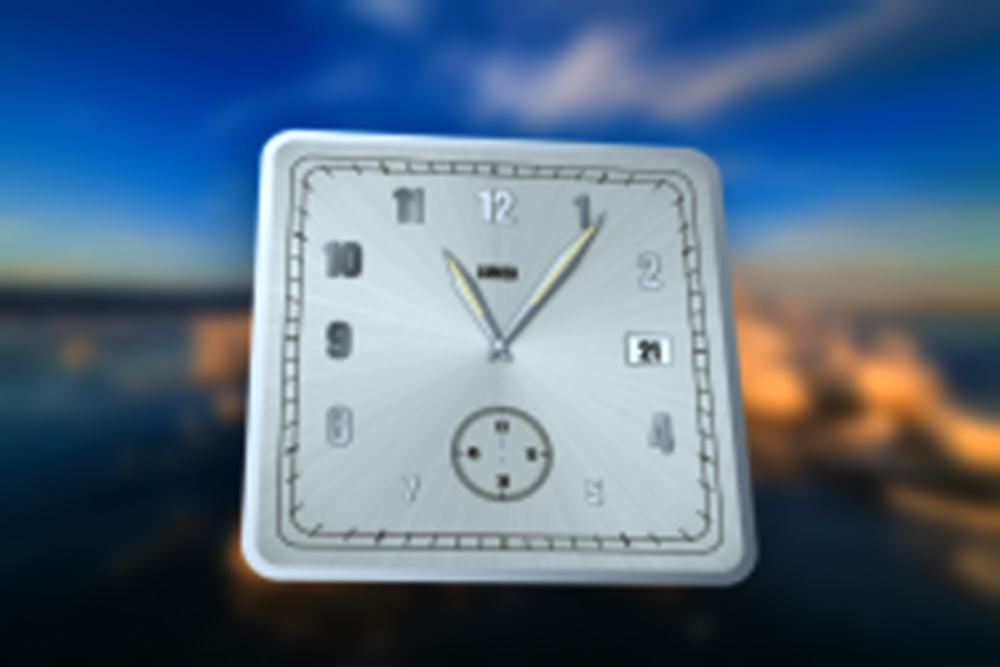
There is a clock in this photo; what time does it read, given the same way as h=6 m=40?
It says h=11 m=6
